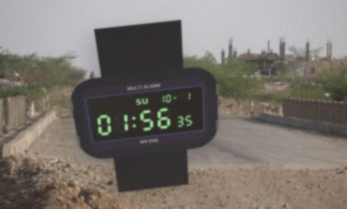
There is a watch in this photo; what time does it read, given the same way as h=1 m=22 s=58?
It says h=1 m=56 s=35
